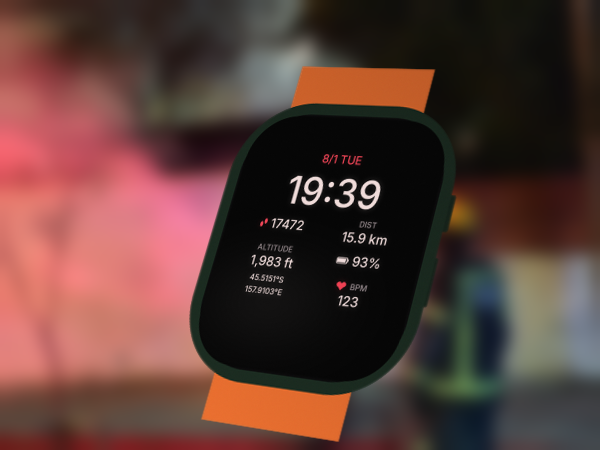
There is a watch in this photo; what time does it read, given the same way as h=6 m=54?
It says h=19 m=39
